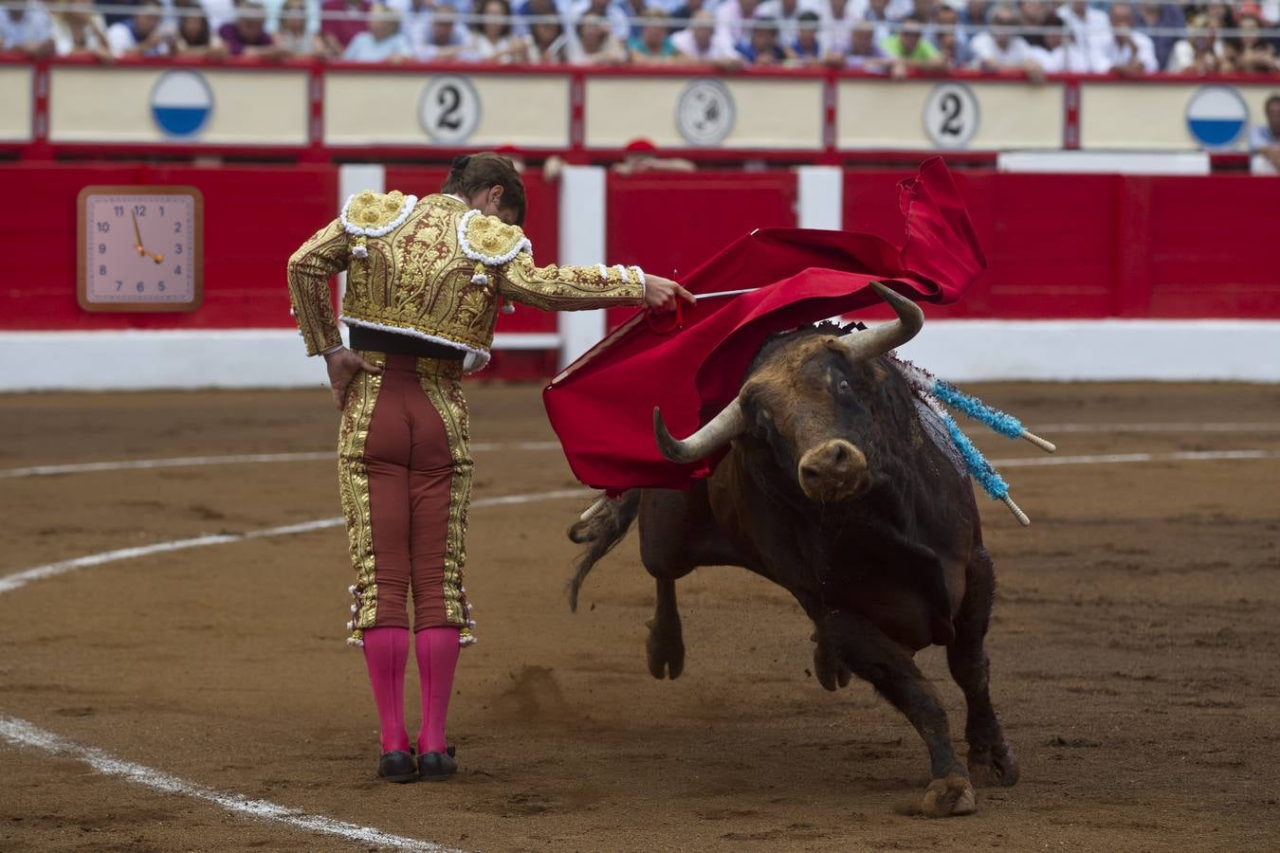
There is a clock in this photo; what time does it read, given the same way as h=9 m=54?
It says h=3 m=58
